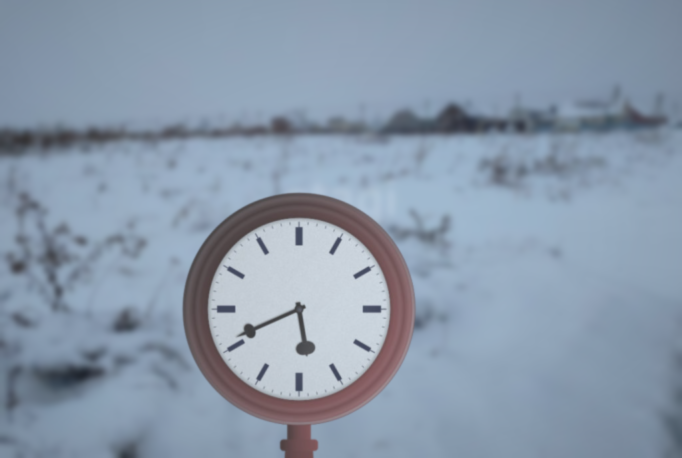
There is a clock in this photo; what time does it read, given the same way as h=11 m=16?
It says h=5 m=41
